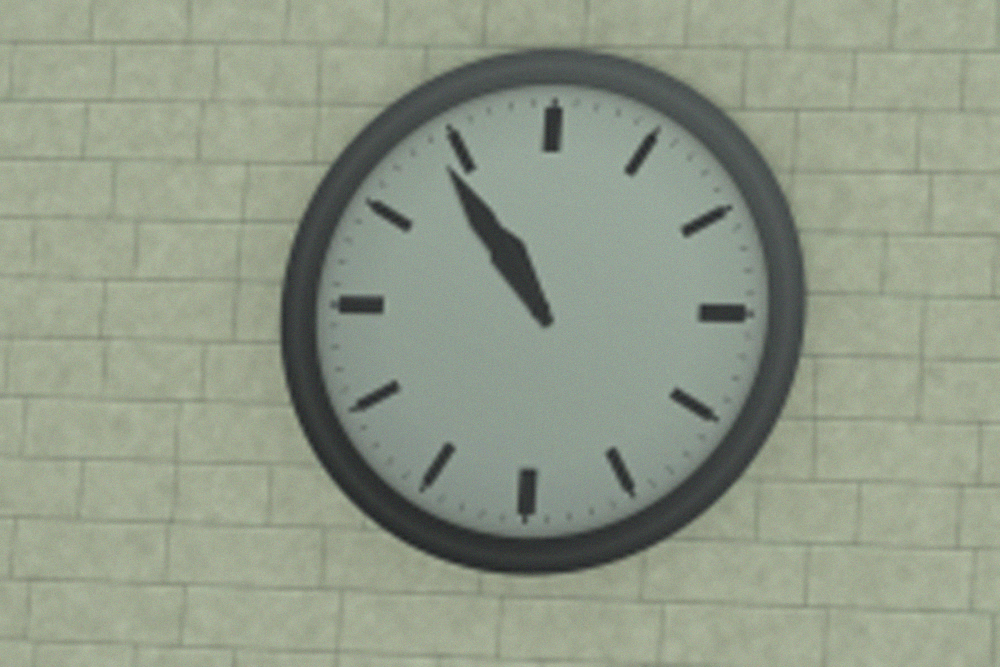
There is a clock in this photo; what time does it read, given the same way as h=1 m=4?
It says h=10 m=54
